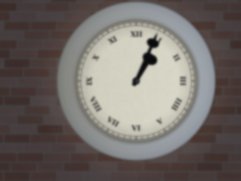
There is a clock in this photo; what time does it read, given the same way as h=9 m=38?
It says h=1 m=4
